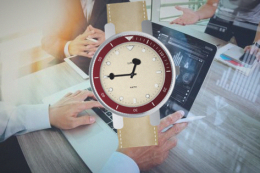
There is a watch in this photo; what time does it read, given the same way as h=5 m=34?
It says h=12 m=45
